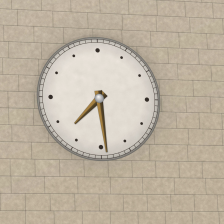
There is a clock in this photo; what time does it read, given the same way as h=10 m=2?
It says h=7 m=29
